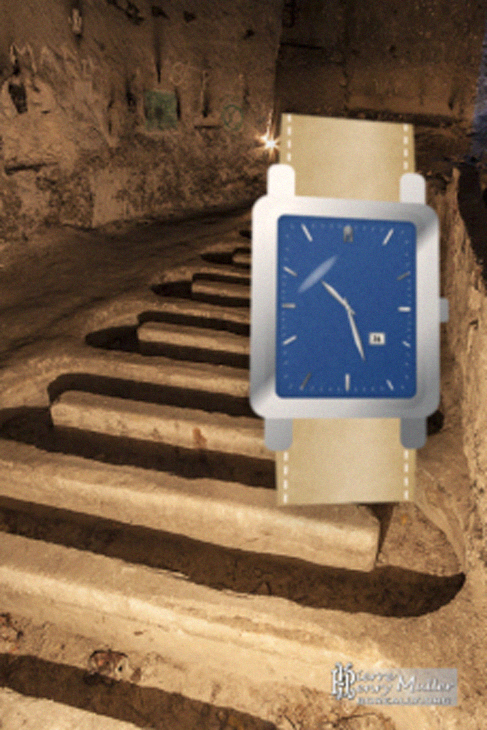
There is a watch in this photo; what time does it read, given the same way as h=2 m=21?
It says h=10 m=27
